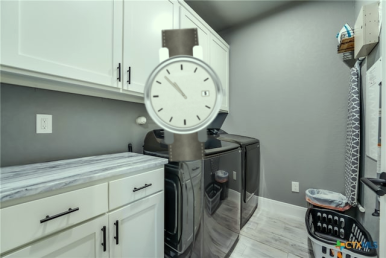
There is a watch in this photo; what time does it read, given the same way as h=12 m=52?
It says h=10 m=53
